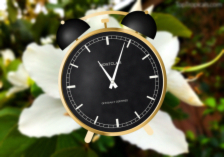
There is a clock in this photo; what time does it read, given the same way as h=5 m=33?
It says h=11 m=4
